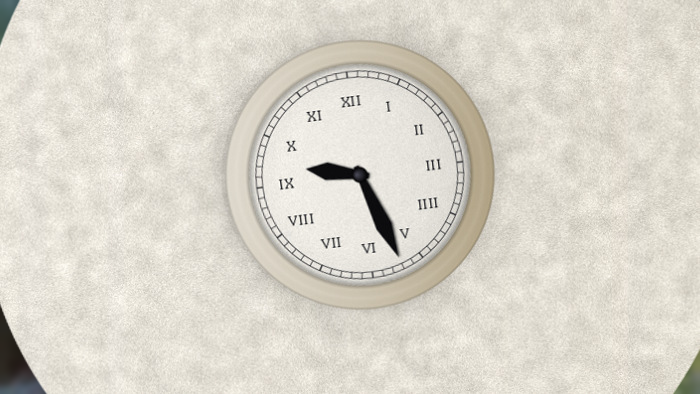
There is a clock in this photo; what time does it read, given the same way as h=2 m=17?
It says h=9 m=27
